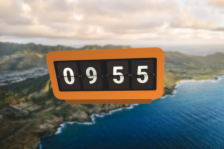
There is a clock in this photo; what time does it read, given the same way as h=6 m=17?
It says h=9 m=55
